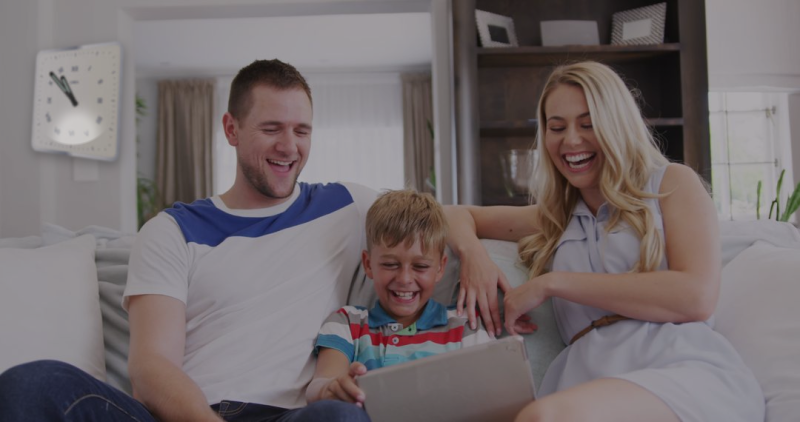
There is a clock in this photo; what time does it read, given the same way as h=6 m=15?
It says h=10 m=52
